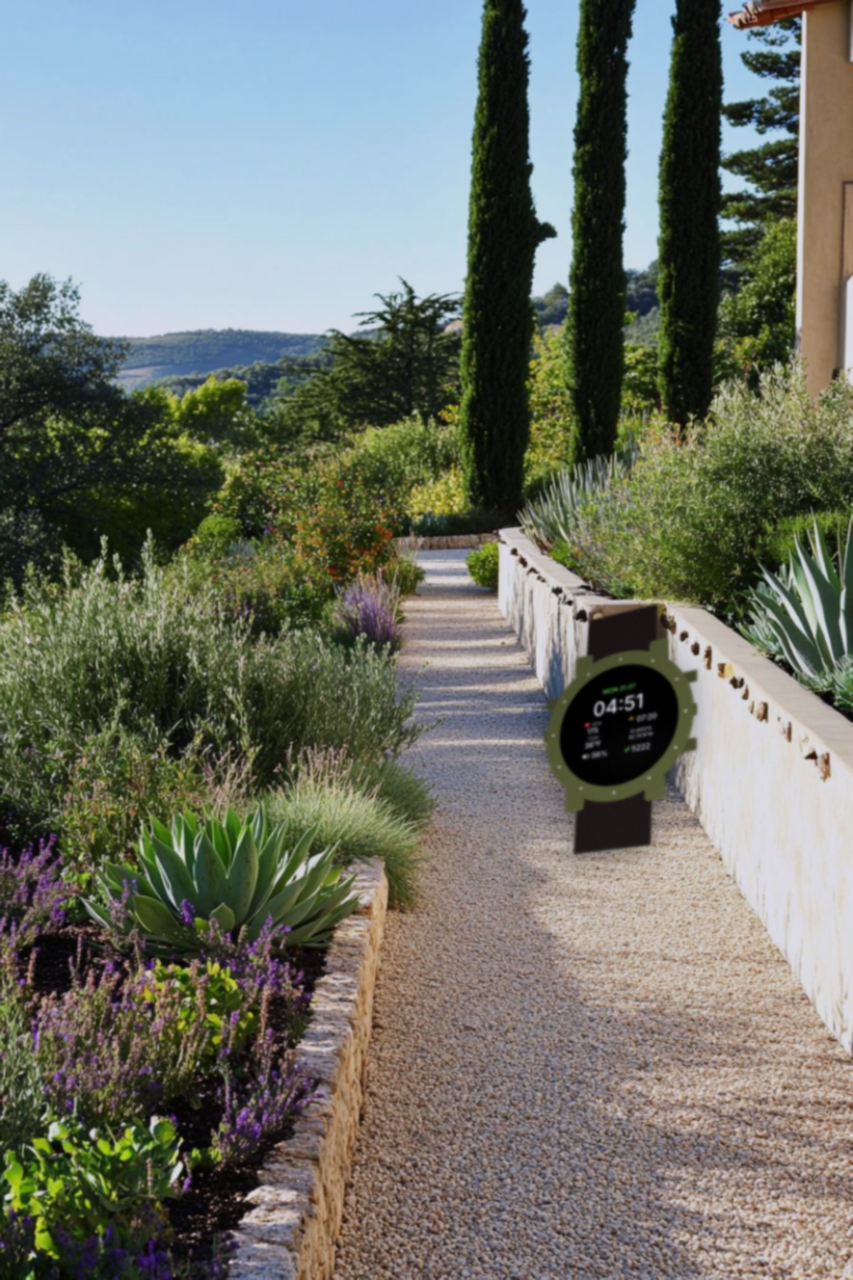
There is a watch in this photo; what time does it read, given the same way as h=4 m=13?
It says h=4 m=51
